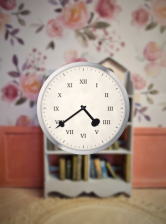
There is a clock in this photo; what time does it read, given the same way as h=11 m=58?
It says h=4 m=39
